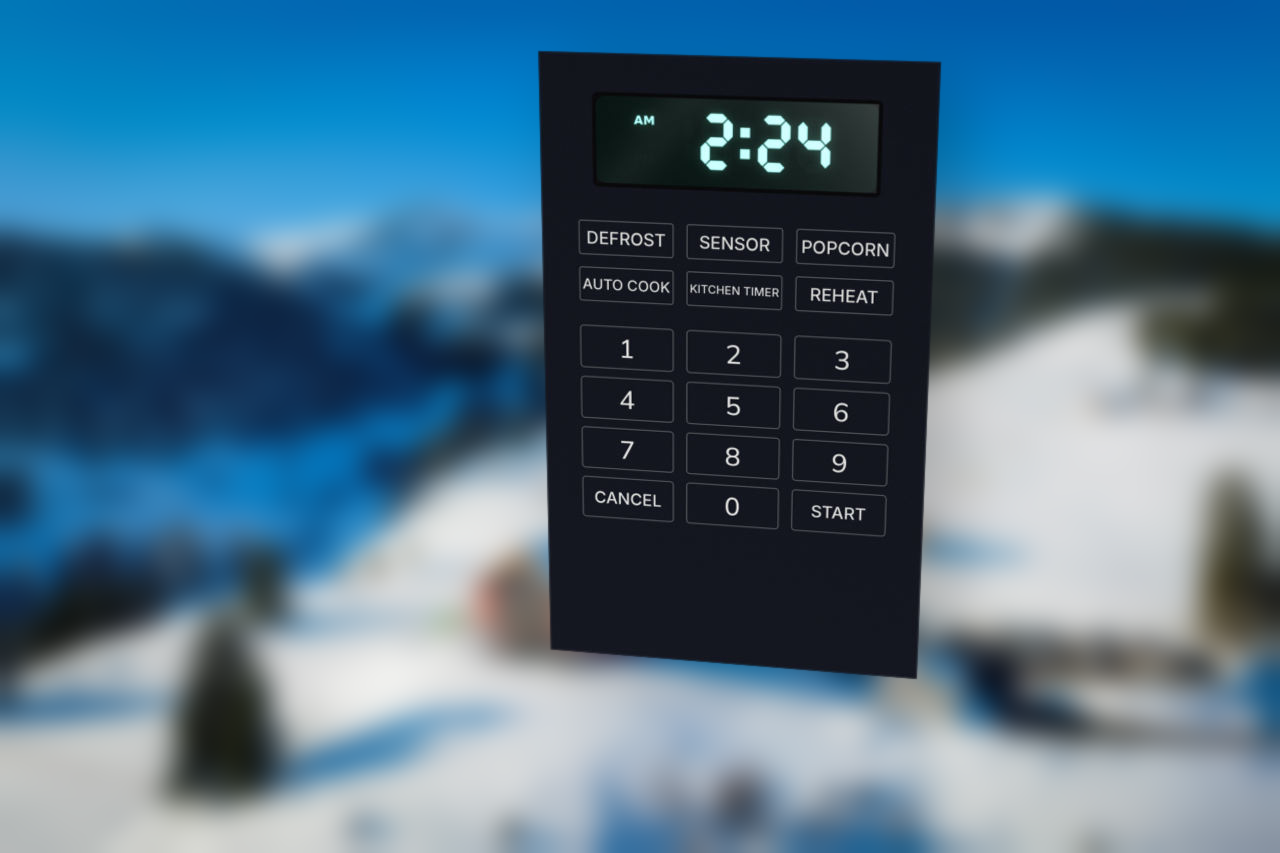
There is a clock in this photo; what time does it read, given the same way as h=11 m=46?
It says h=2 m=24
